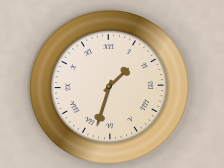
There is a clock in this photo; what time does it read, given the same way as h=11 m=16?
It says h=1 m=33
